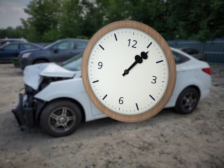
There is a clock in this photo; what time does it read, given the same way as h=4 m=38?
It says h=1 m=6
